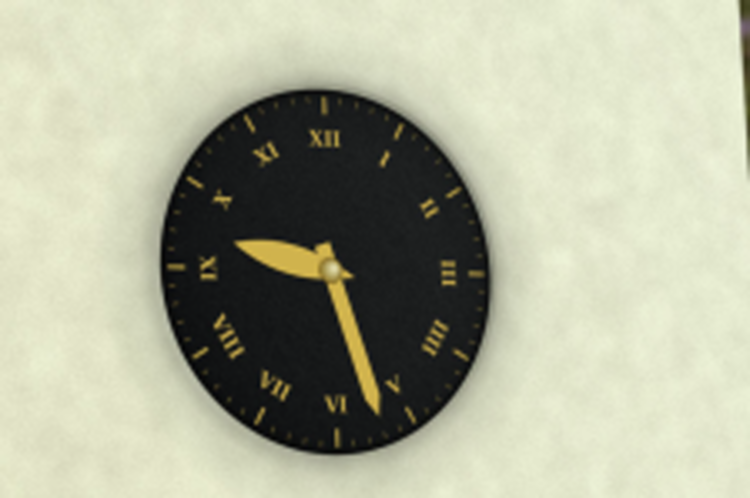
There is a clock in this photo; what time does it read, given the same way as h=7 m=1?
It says h=9 m=27
